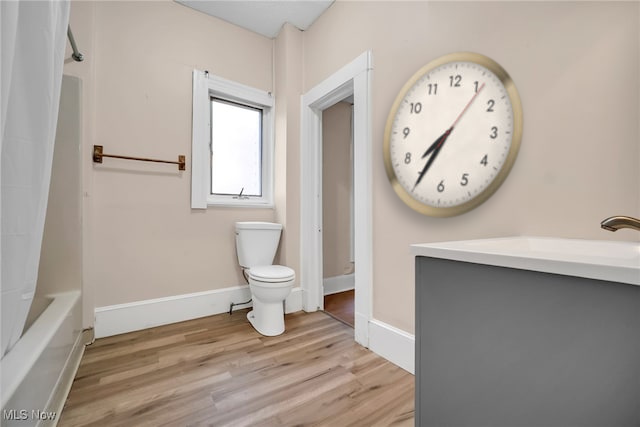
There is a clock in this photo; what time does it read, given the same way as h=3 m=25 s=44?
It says h=7 m=35 s=6
